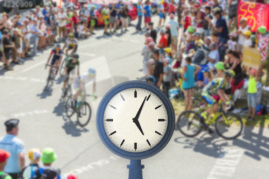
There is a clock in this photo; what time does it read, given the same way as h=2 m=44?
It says h=5 m=4
